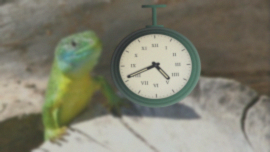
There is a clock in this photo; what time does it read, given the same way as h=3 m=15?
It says h=4 m=41
